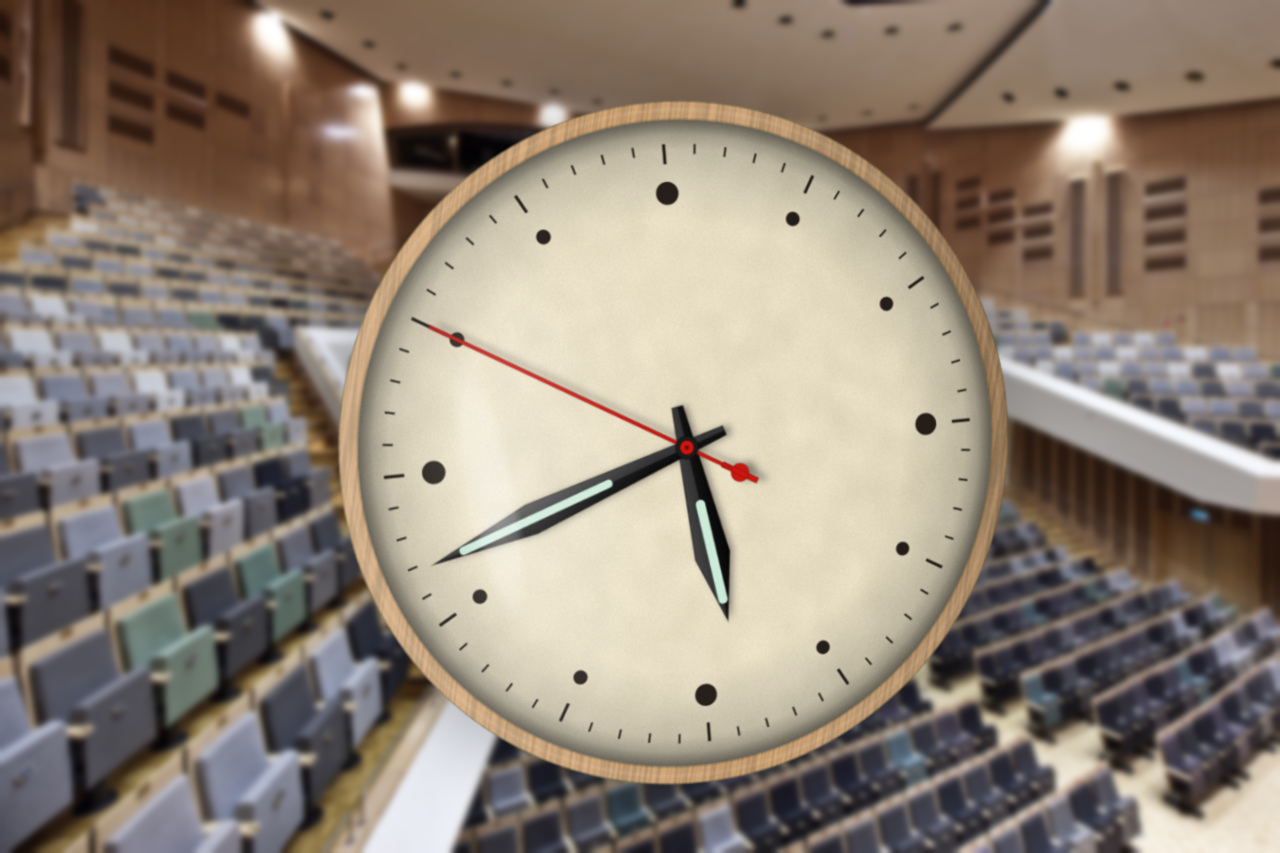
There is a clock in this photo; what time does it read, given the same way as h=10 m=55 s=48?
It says h=5 m=41 s=50
